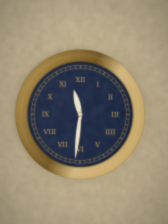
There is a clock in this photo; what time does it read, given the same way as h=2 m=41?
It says h=11 m=31
